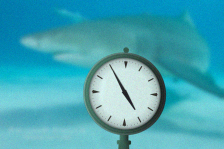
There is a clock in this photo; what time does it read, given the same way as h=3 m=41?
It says h=4 m=55
